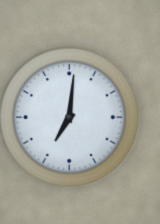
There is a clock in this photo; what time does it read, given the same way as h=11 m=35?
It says h=7 m=1
